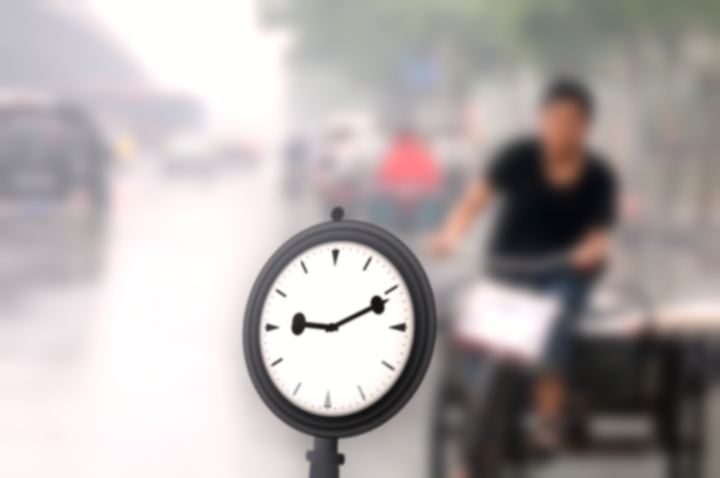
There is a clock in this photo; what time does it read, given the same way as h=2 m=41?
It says h=9 m=11
